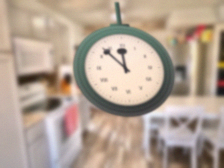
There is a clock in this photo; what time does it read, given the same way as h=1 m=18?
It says h=11 m=53
